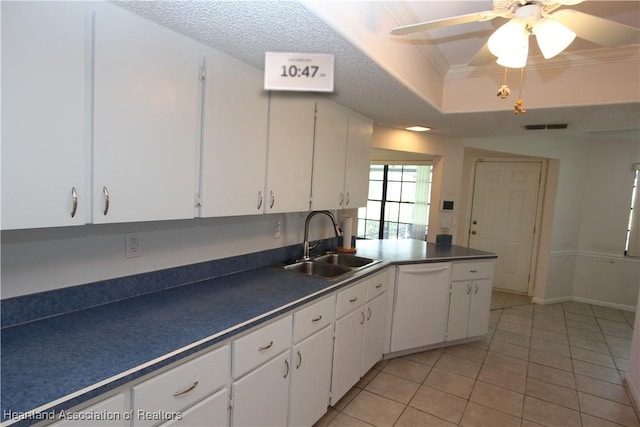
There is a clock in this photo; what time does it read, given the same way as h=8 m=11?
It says h=10 m=47
